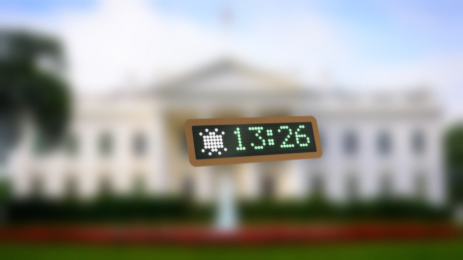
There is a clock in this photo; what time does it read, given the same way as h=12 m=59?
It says h=13 m=26
